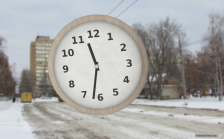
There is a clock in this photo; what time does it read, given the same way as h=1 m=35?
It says h=11 m=32
